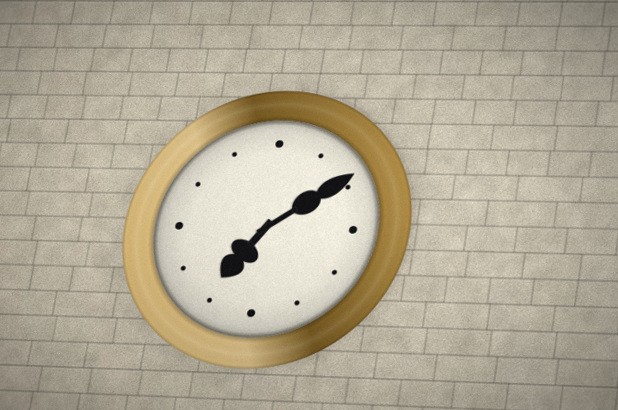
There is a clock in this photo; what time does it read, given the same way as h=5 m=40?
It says h=7 m=9
